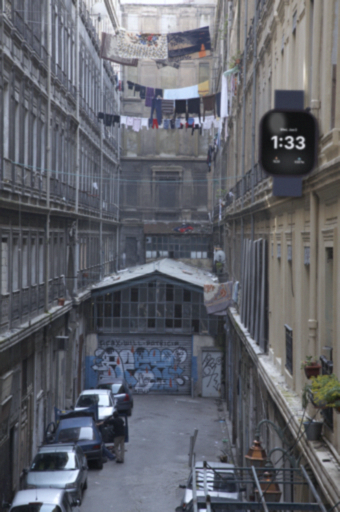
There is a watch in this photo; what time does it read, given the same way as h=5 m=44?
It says h=1 m=33
